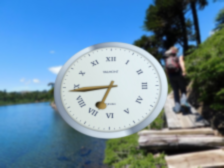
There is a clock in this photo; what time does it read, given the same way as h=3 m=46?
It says h=6 m=44
